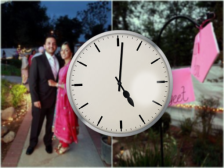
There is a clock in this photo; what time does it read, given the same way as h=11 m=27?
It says h=5 m=1
